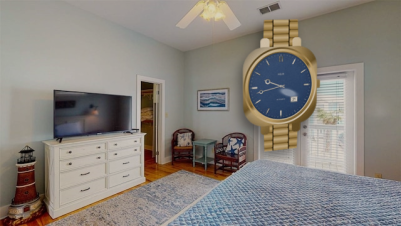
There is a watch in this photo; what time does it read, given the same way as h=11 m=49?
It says h=9 m=43
